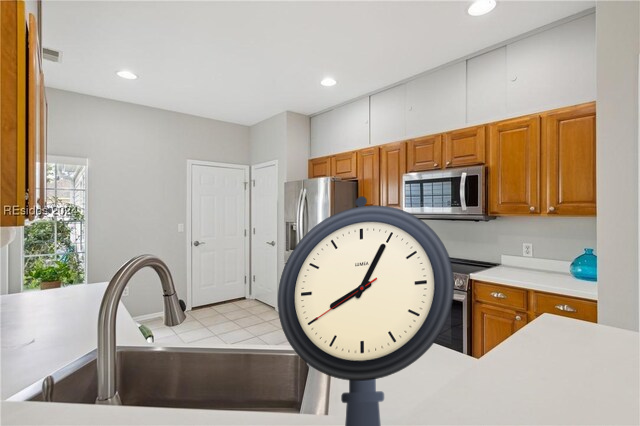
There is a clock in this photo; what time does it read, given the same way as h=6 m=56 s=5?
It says h=8 m=4 s=40
